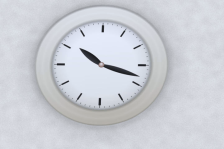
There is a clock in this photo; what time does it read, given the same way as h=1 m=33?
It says h=10 m=18
